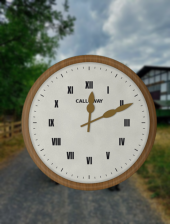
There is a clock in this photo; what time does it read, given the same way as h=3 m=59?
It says h=12 m=11
